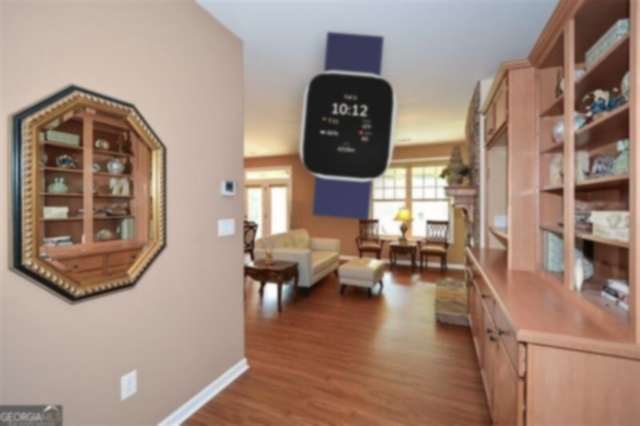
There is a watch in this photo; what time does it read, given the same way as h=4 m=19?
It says h=10 m=12
